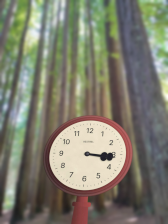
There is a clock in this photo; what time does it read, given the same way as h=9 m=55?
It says h=3 m=16
